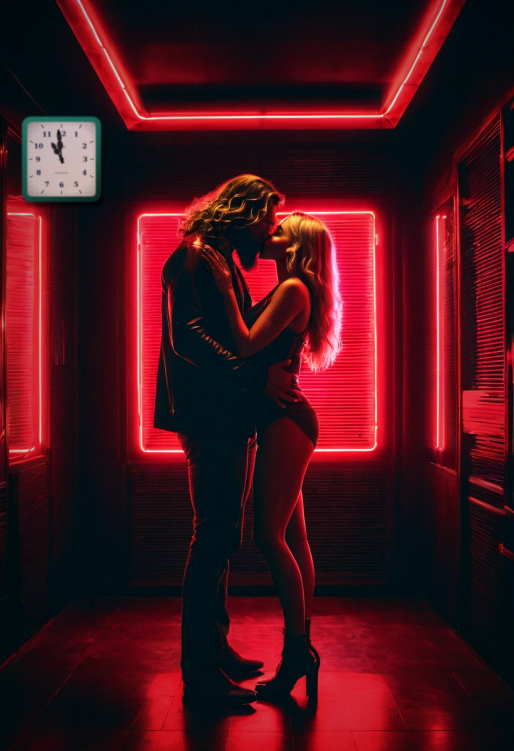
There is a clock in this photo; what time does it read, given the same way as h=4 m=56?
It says h=10 m=59
